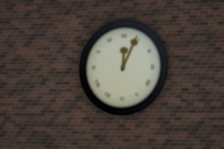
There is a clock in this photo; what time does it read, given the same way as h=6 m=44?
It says h=12 m=4
